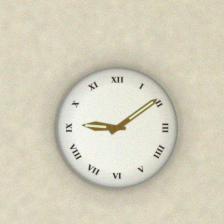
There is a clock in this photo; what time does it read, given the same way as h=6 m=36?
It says h=9 m=9
